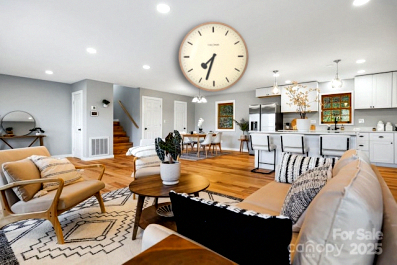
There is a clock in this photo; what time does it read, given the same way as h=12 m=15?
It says h=7 m=33
